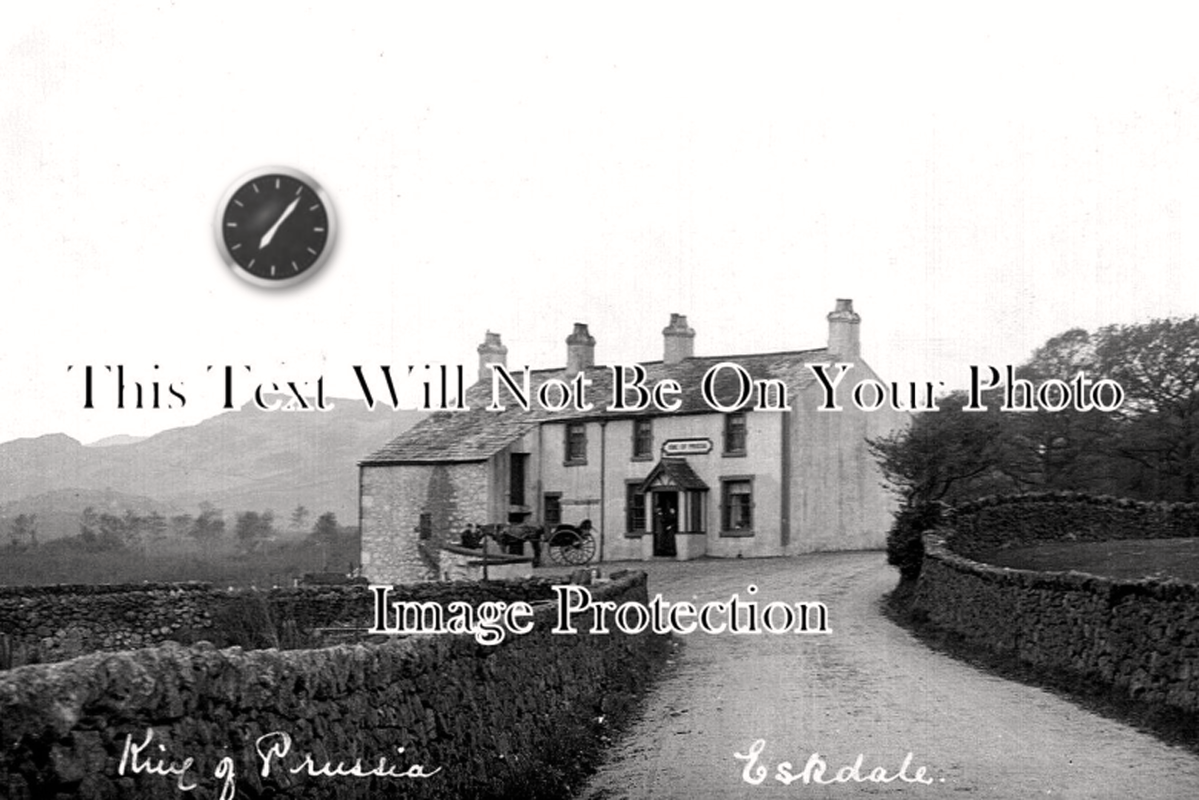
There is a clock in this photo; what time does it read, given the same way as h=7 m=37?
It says h=7 m=6
